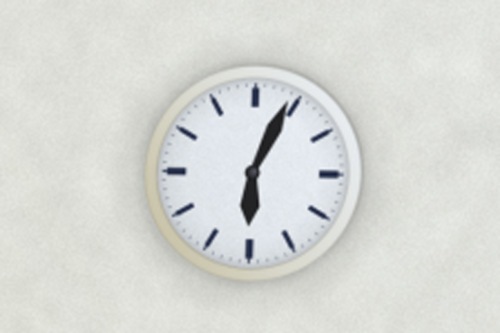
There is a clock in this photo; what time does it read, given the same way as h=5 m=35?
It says h=6 m=4
